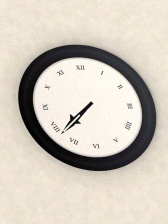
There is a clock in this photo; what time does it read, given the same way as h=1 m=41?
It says h=7 m=38
